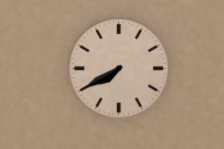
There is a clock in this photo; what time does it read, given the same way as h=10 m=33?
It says h=7 m=40
